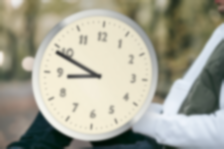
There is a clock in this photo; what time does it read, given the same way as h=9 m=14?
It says h=8 m=49
